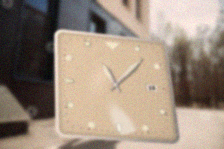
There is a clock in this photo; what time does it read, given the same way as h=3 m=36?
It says h=11 m=7
